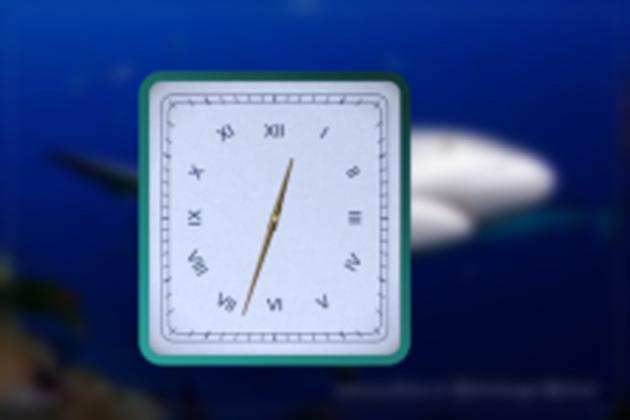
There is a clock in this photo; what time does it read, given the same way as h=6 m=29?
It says h=12 m=33
